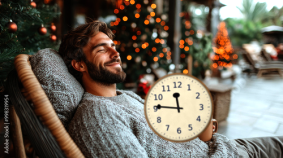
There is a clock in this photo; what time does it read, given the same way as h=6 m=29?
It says h=11 m=46
